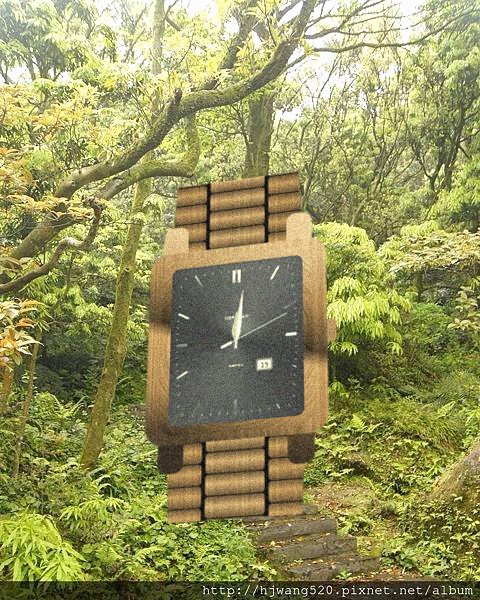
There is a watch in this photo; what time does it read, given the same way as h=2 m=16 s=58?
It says h=12 m=1 s=11
